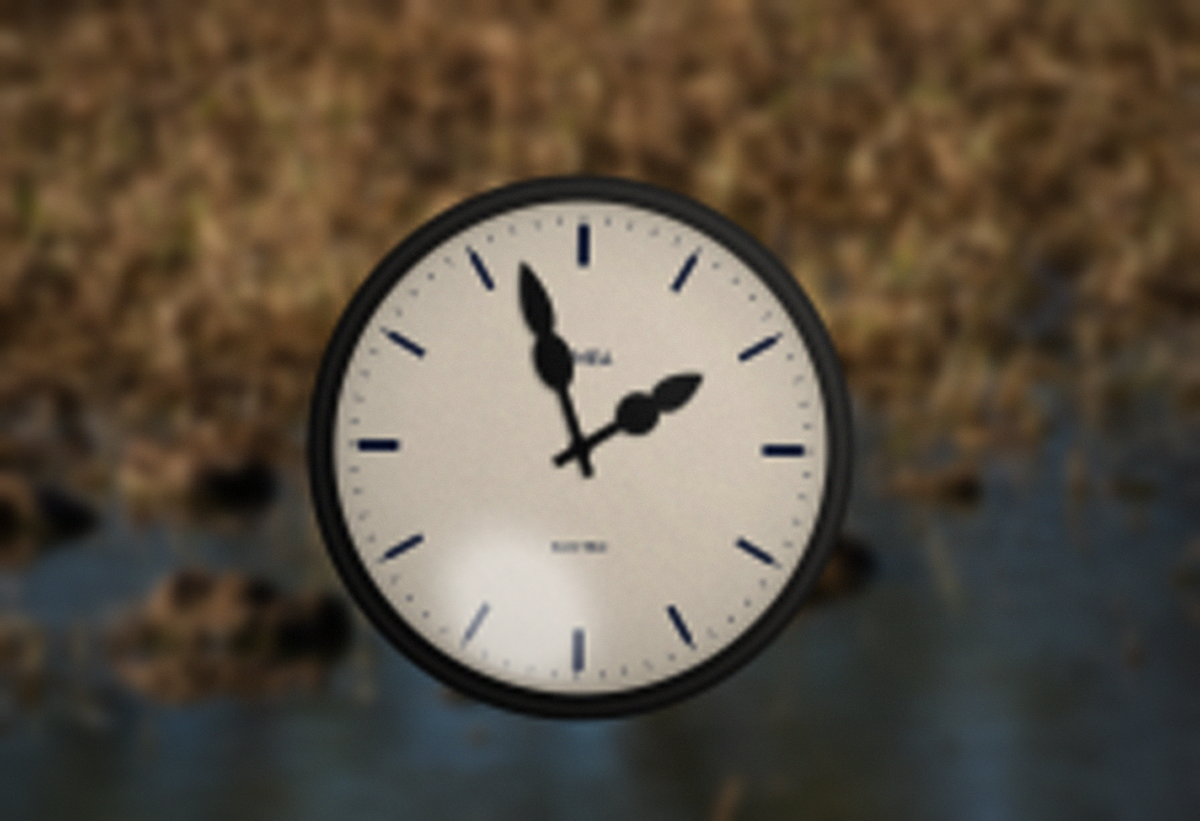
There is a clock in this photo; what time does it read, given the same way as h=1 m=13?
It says h=1 m=57
